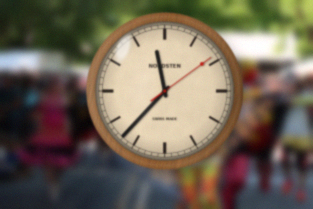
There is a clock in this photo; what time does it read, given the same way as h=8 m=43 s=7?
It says h=11 m=37 s=9
